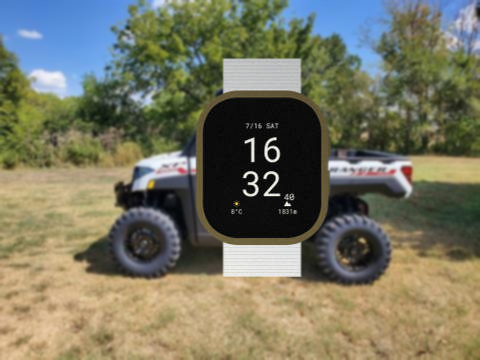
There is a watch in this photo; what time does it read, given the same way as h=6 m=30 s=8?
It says h=16 m=32 s=40
